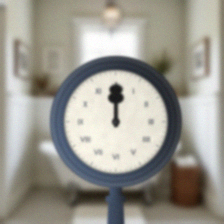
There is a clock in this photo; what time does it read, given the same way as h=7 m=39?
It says h=12 m=0
